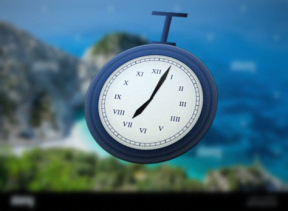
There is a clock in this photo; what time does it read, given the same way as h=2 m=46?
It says h=7 m=3
